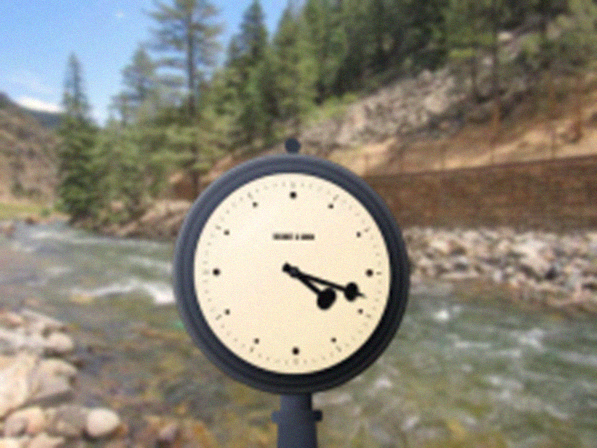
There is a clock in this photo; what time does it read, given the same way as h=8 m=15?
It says h=4 m=18
